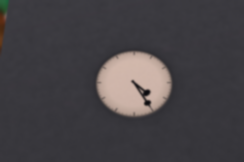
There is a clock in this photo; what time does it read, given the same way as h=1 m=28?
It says h=4 m=25
